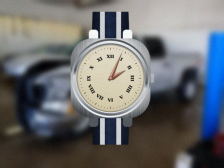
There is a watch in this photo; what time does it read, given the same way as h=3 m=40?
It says h=2 m=4
